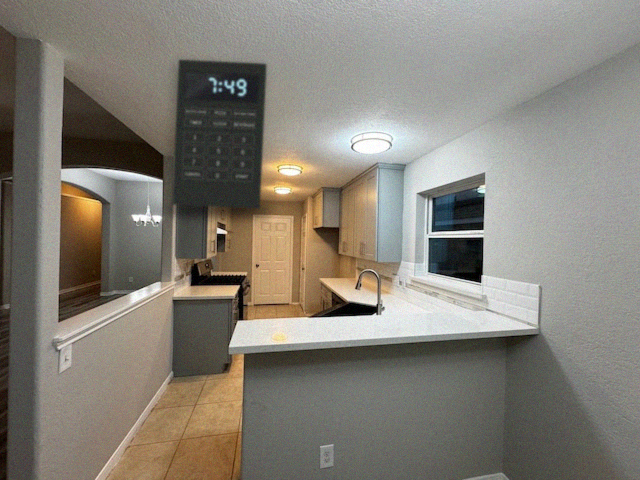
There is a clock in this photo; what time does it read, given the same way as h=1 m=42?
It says h=7 m=49
